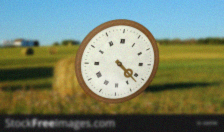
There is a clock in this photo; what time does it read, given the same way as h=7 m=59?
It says h=4 m=22
